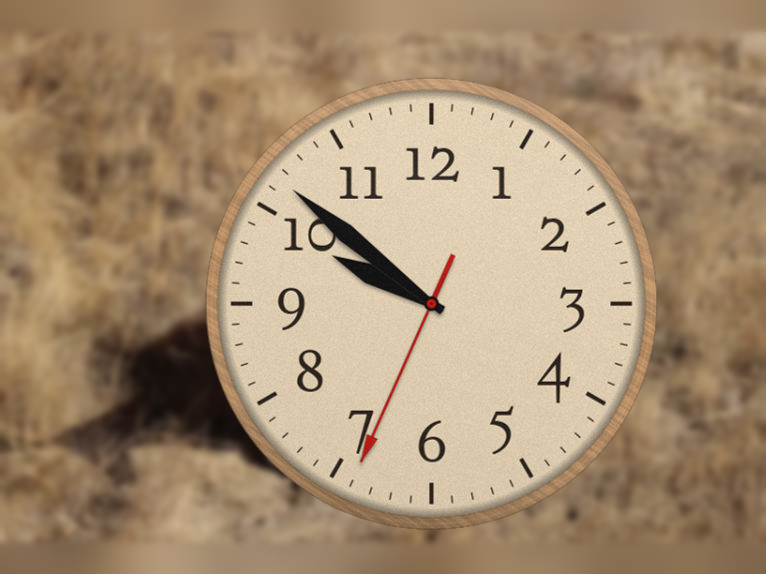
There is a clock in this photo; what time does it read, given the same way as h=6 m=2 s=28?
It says h=9 m=51 s=34
